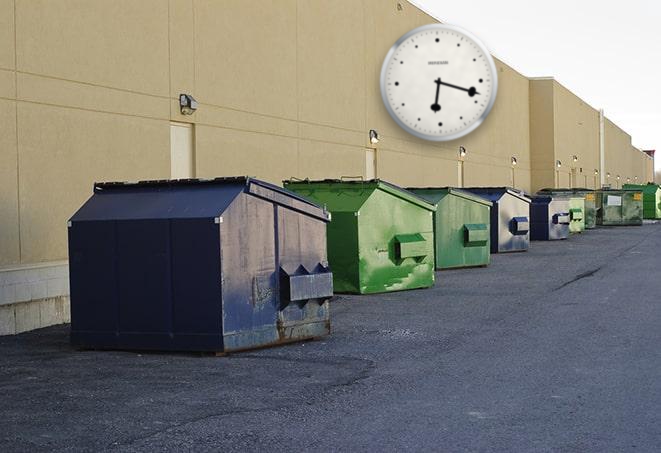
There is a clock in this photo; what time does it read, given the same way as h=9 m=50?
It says h=6 m=18
